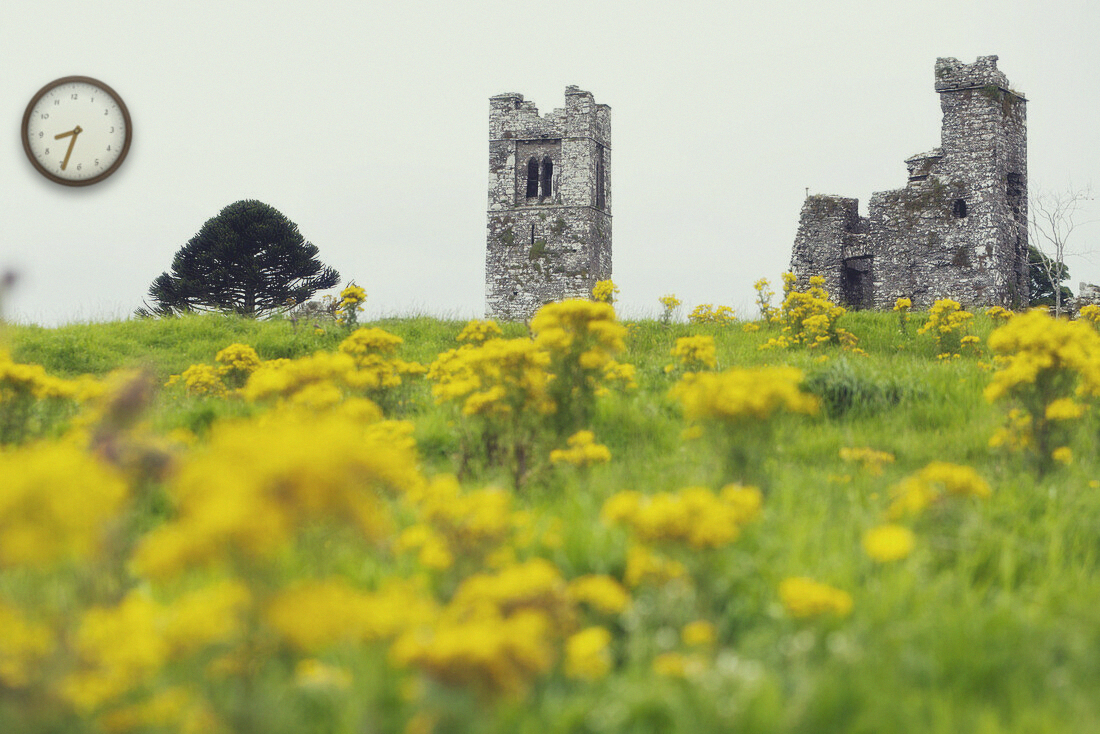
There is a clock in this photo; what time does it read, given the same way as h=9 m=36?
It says h=8 m=34
